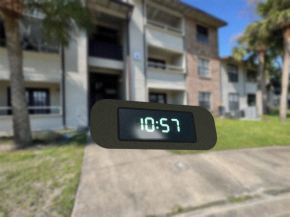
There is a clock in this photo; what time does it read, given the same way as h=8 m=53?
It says h=10 m=57
